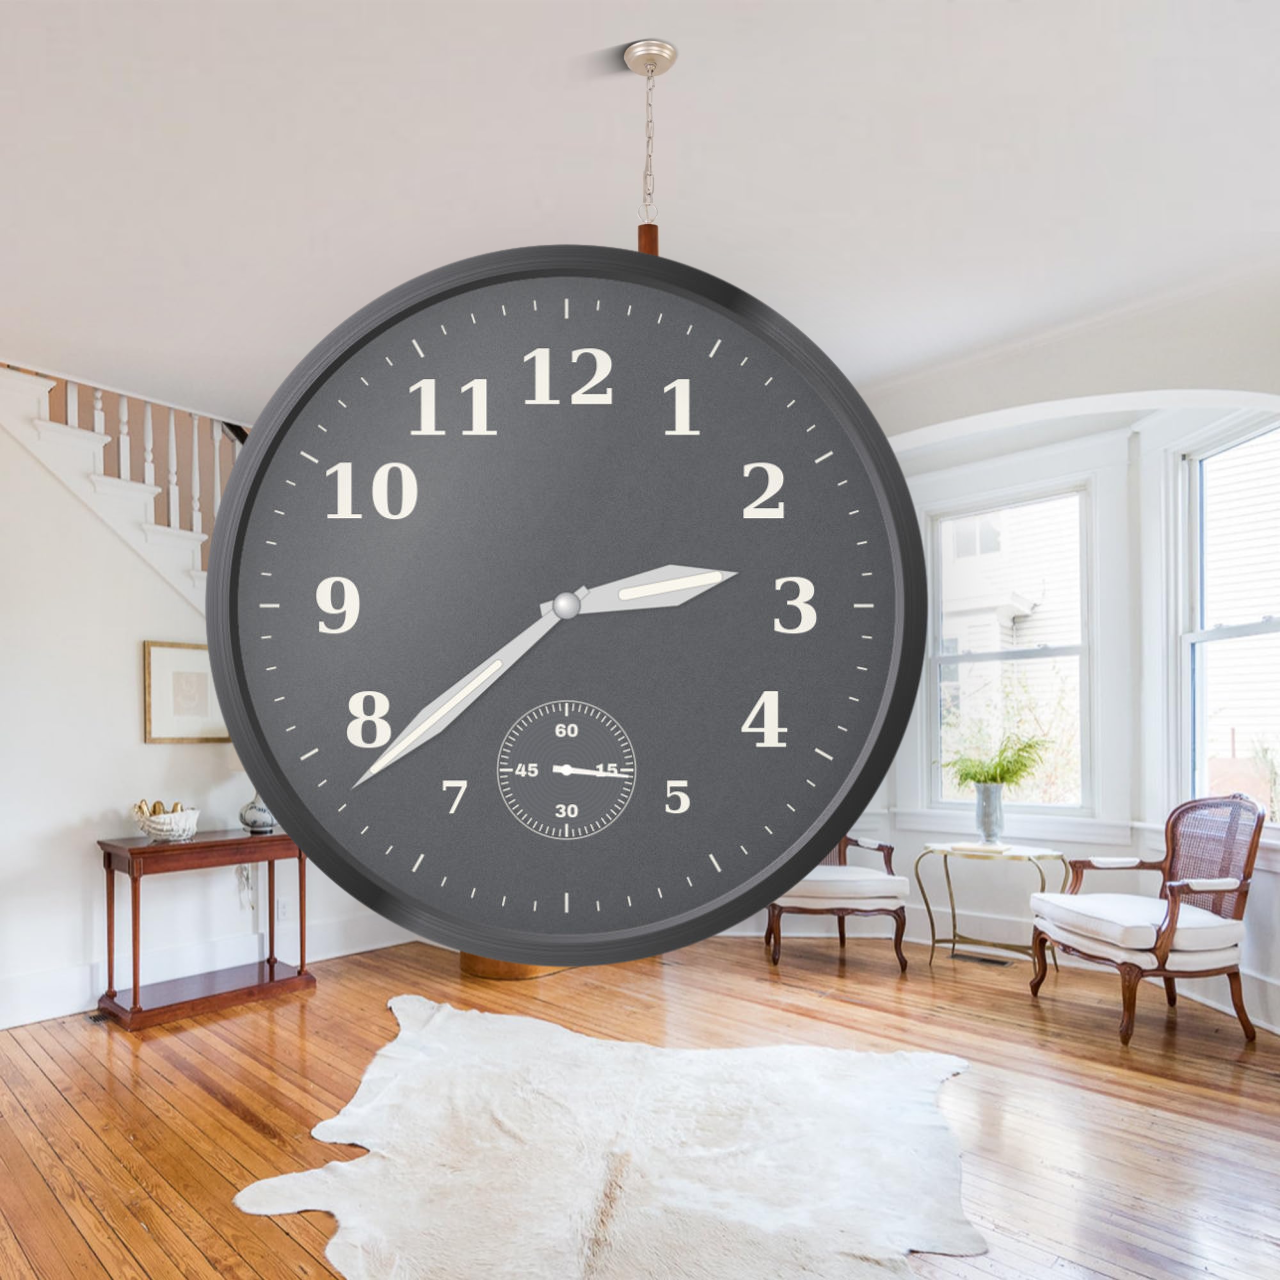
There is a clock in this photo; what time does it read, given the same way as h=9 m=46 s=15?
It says h=2 m=38 s=16
